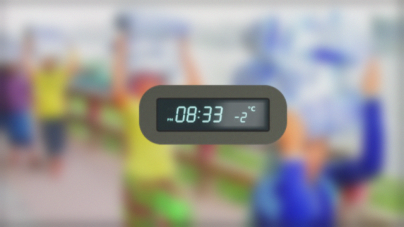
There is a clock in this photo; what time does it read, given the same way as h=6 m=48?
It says h=8 m=33
